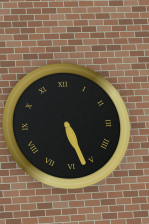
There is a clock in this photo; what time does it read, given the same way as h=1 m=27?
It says h=5 m=27
